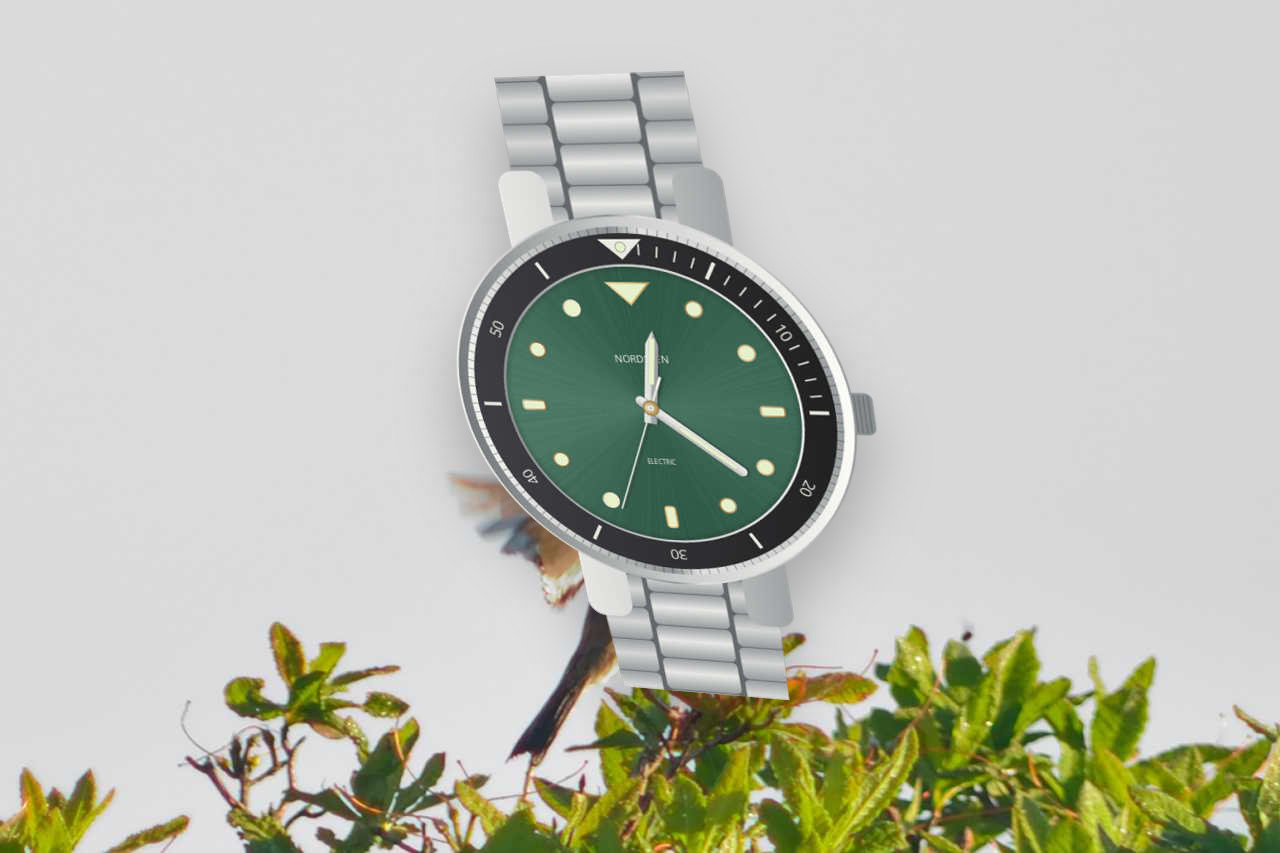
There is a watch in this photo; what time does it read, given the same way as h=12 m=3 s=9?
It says h=12 m=21 s=34
